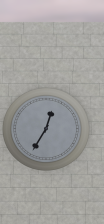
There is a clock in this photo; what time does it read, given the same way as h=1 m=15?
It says h=12 m=35
